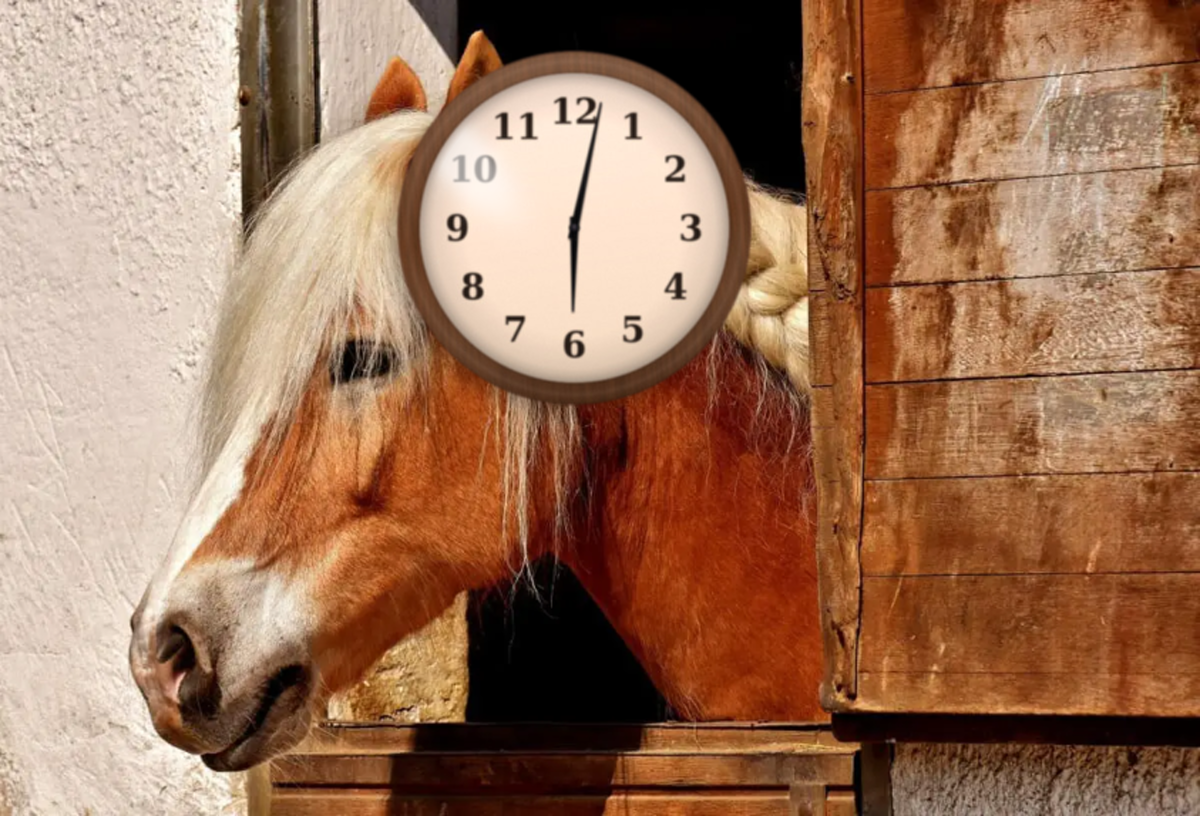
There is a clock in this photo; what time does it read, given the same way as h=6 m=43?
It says h=6 m=2
